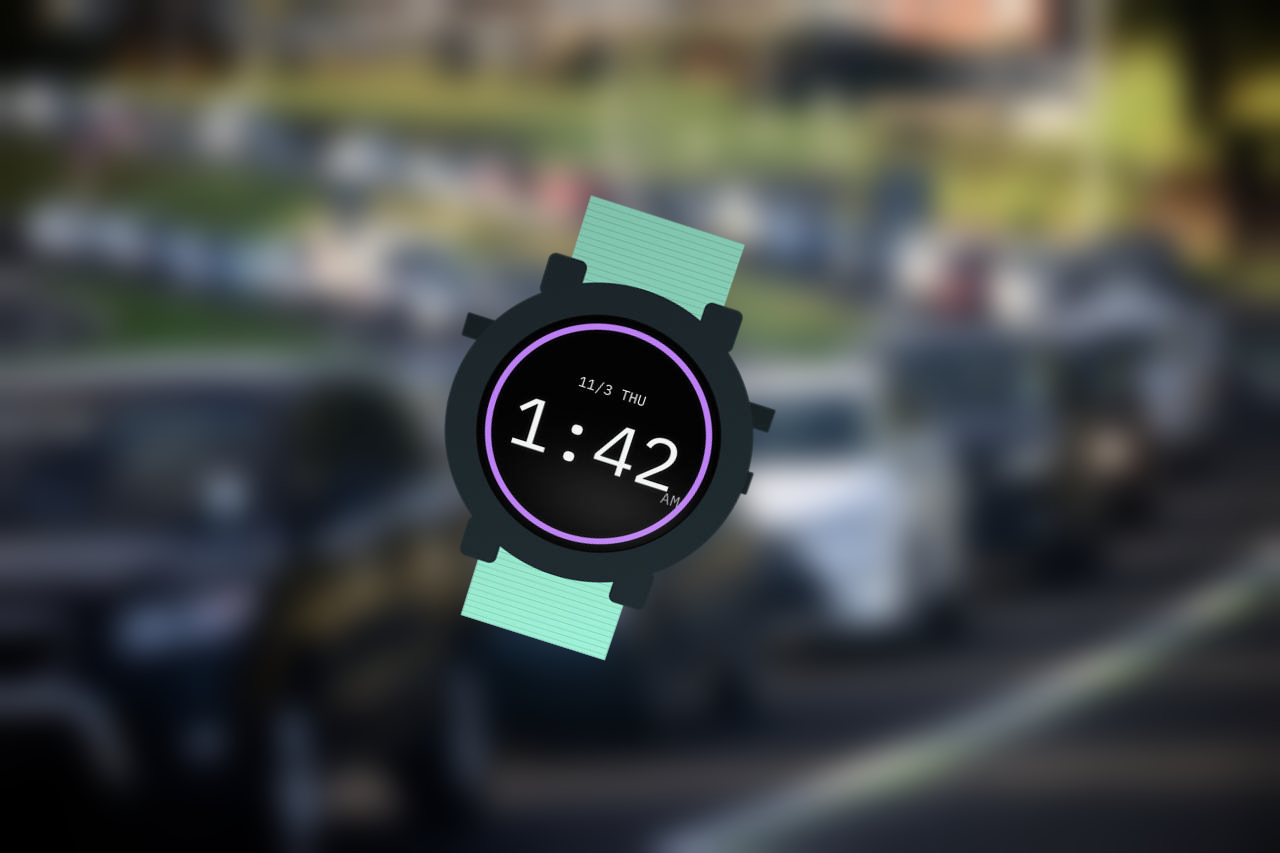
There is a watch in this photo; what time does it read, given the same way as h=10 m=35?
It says h=1 m=42
